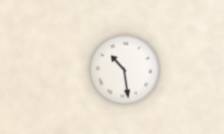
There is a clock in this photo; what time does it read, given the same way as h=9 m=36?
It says h=10 m=28
